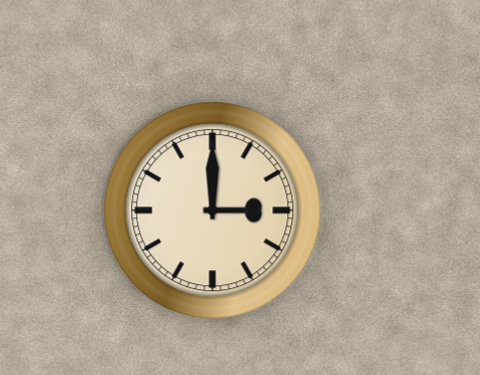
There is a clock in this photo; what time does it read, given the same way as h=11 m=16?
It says h=3 m=0
